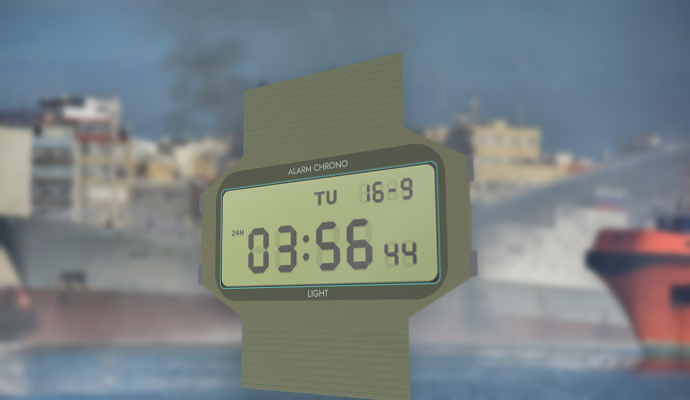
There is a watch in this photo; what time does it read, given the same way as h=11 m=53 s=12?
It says h=3 m=56 s=44
